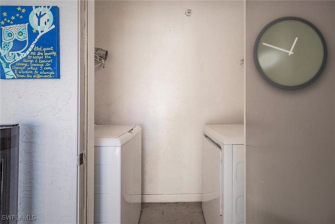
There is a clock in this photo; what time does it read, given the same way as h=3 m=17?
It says h=12 m=48
